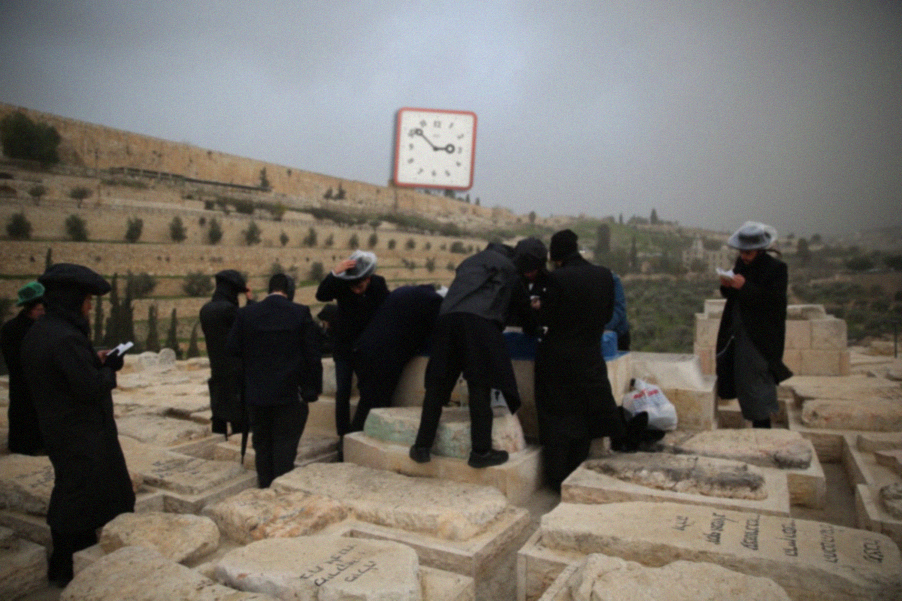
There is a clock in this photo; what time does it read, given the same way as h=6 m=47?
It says h=2 m=52
